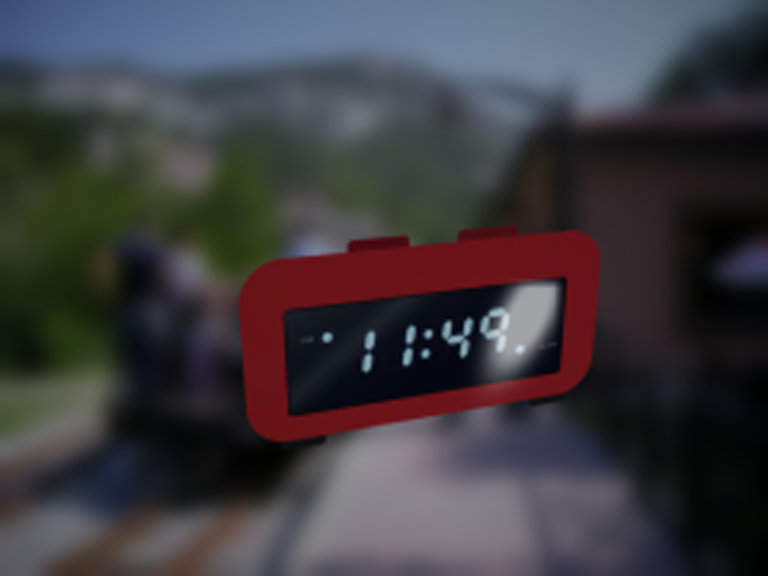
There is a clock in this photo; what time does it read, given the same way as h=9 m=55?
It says h=11 m=49
